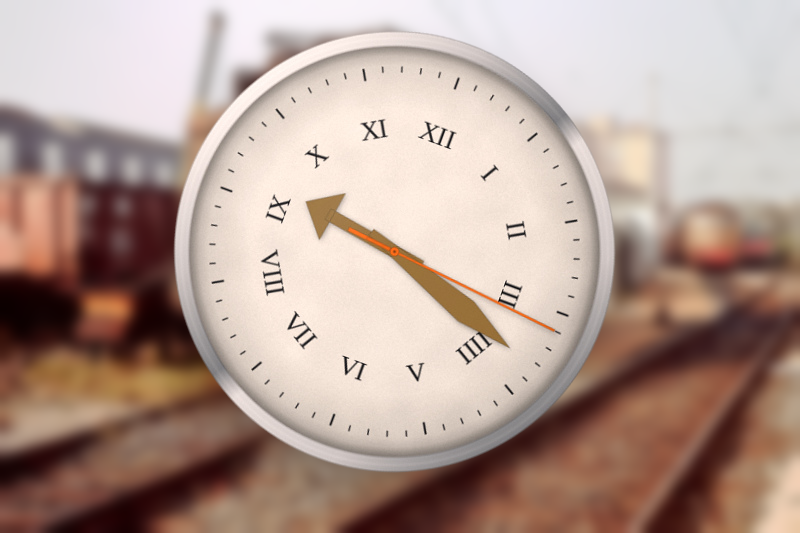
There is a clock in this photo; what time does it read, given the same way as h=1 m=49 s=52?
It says h=9 m=18 s=16
